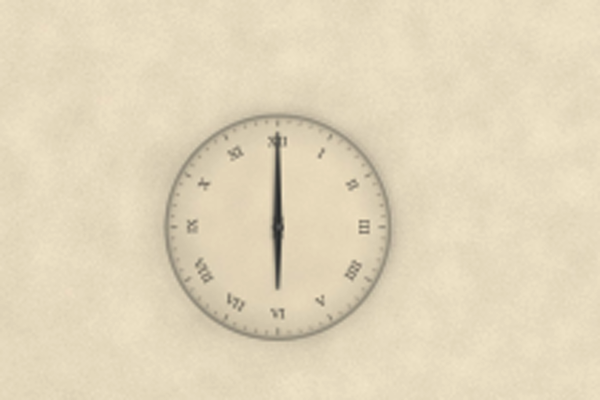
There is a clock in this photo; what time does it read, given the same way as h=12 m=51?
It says h=6 m=0
